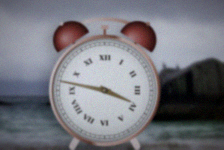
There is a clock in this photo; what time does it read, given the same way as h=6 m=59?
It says h=3 m=47
